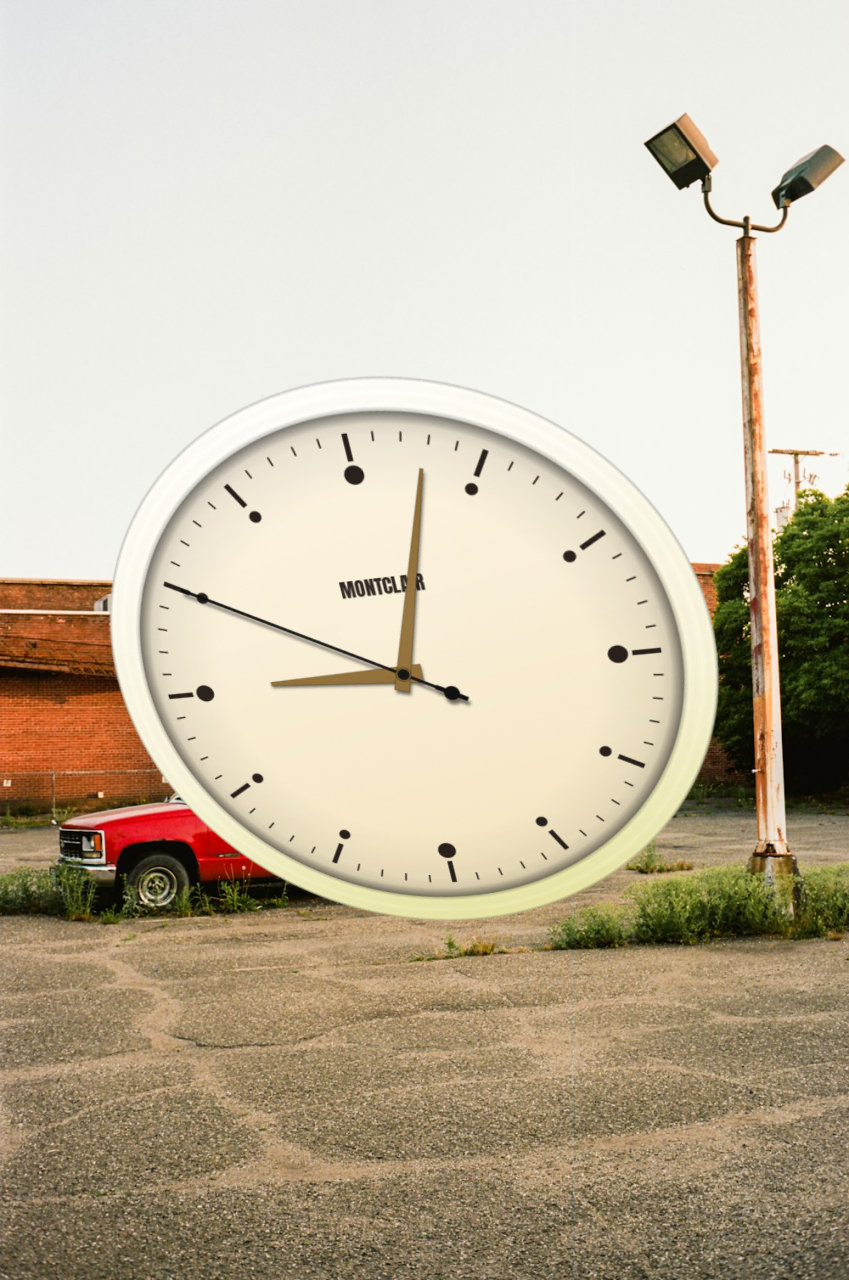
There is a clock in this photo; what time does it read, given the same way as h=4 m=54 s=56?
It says h=9 m=2 s=50
